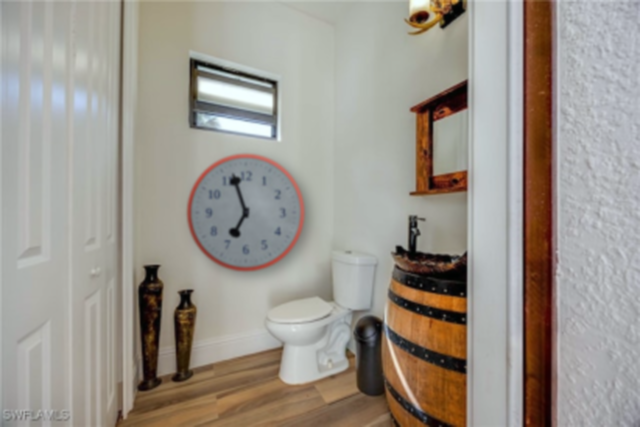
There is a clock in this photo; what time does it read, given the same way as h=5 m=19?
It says h=6 m=57
